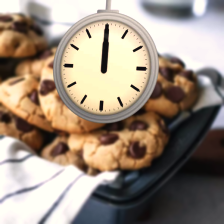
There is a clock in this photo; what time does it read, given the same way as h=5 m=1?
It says h=12 m=0
